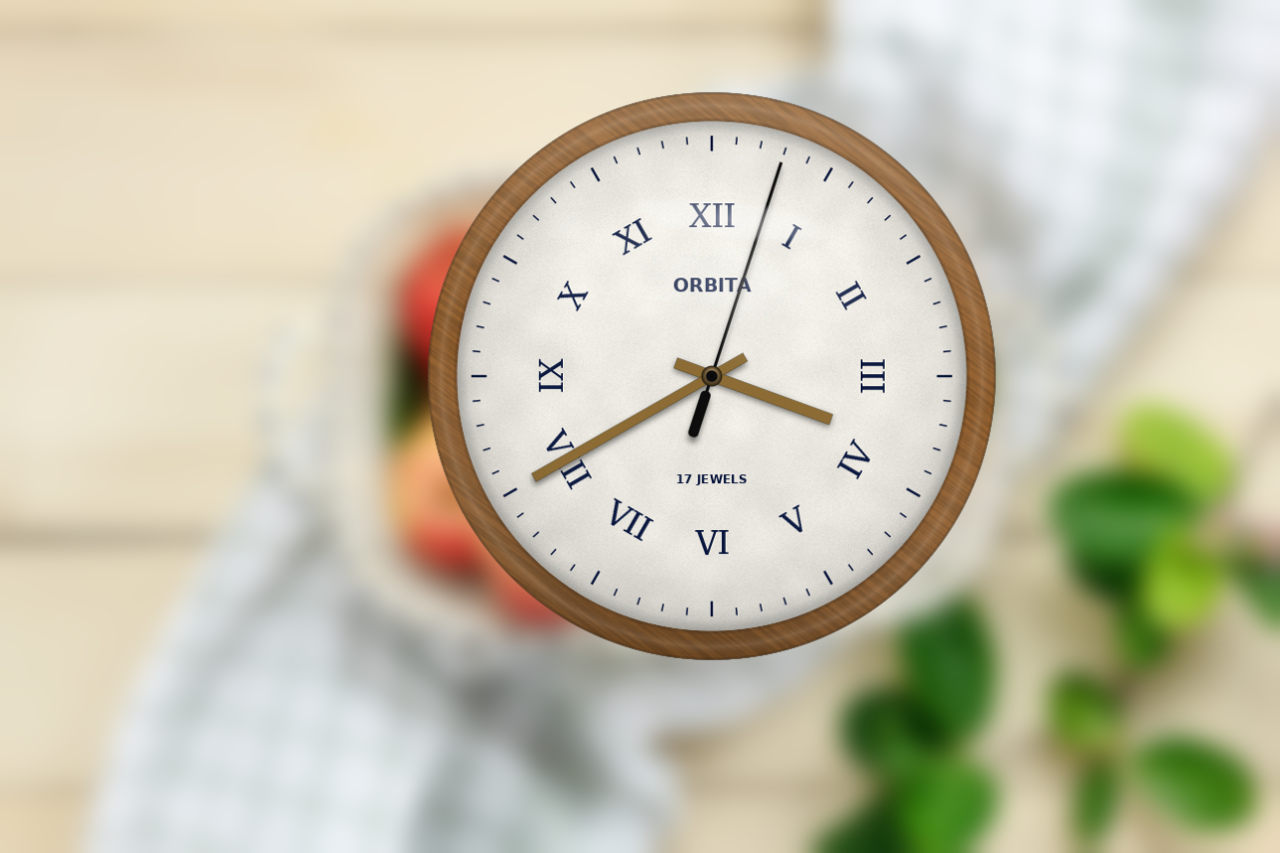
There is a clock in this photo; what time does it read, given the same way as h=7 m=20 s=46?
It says h=3 m=40 s=3
